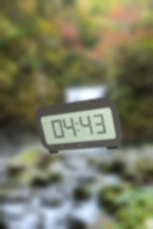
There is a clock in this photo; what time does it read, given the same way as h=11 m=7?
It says h=4 m=43
